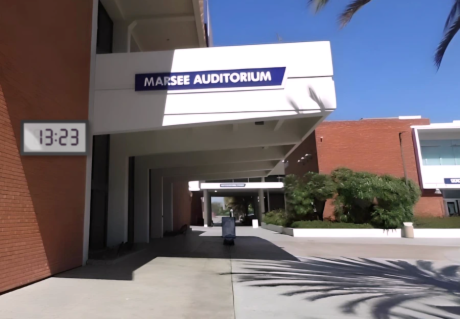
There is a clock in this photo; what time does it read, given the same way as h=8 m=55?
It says h=13 m=23
